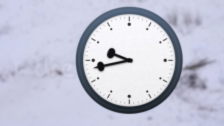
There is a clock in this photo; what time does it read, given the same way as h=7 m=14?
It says h=9 m=43
